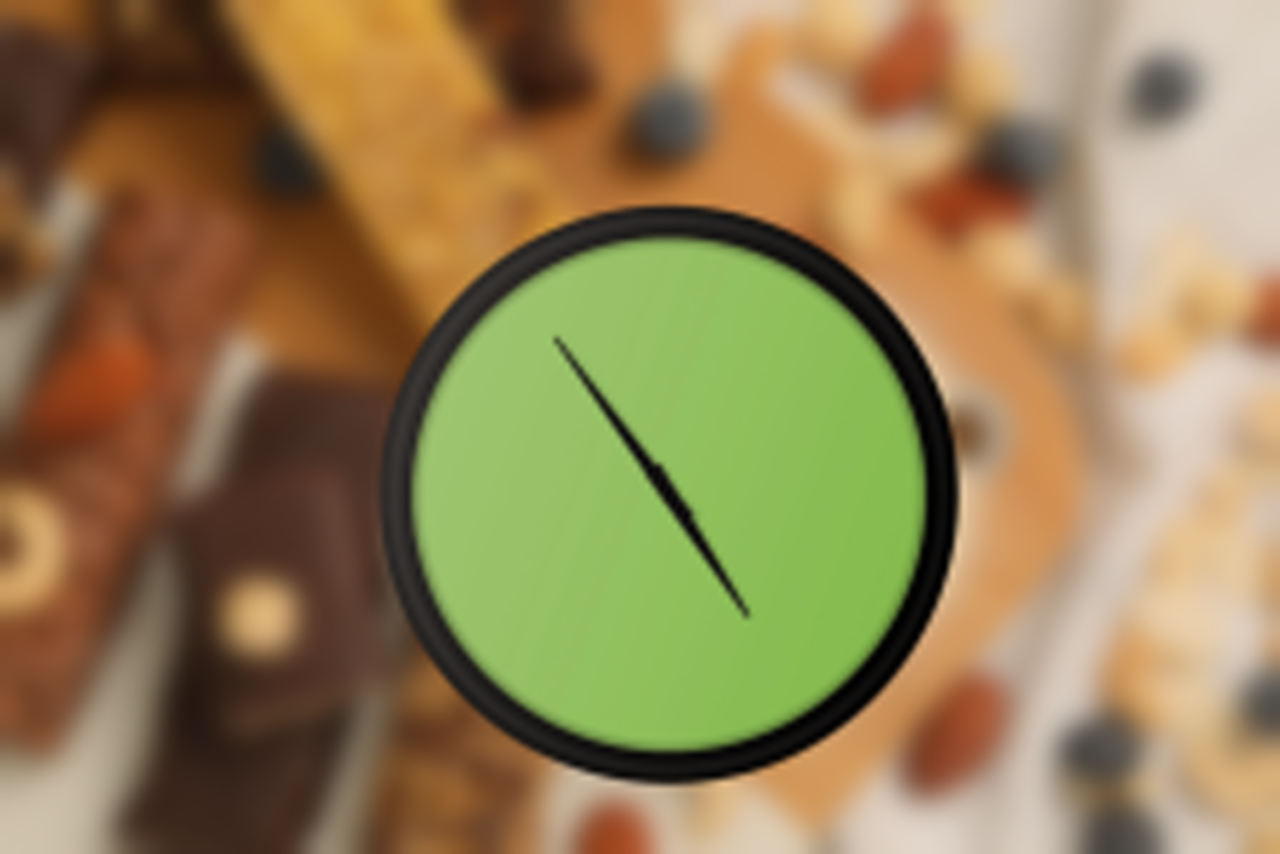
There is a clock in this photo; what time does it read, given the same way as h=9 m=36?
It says h=4 m=54
